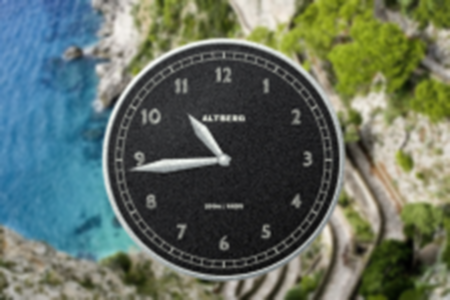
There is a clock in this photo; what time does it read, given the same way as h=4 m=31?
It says h=10 m=44
